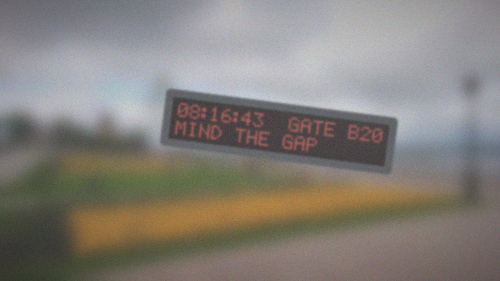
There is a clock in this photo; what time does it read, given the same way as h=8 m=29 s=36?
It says h=8 m=16 s=43
